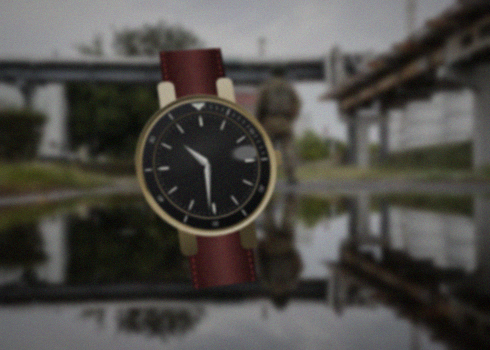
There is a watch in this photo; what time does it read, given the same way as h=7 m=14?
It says h=10 m=31
